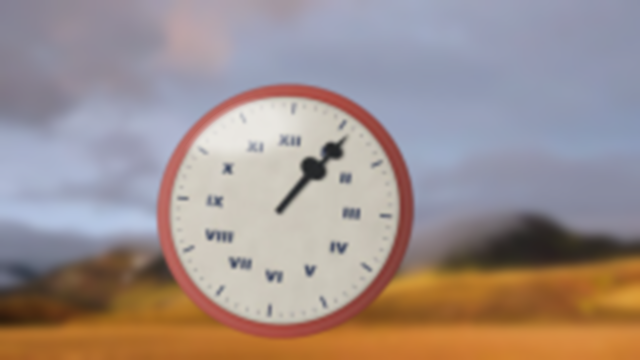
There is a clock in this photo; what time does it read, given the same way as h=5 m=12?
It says h=1 m=6
